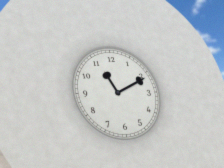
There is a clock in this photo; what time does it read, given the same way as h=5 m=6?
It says h=11 m=11
